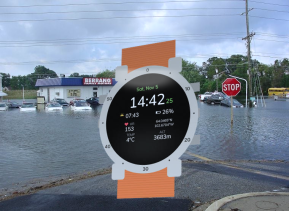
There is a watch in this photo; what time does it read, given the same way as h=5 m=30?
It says h=14 m=42
